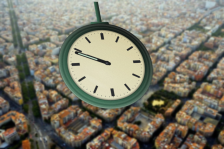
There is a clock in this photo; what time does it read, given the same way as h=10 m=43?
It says h=9 m=49
